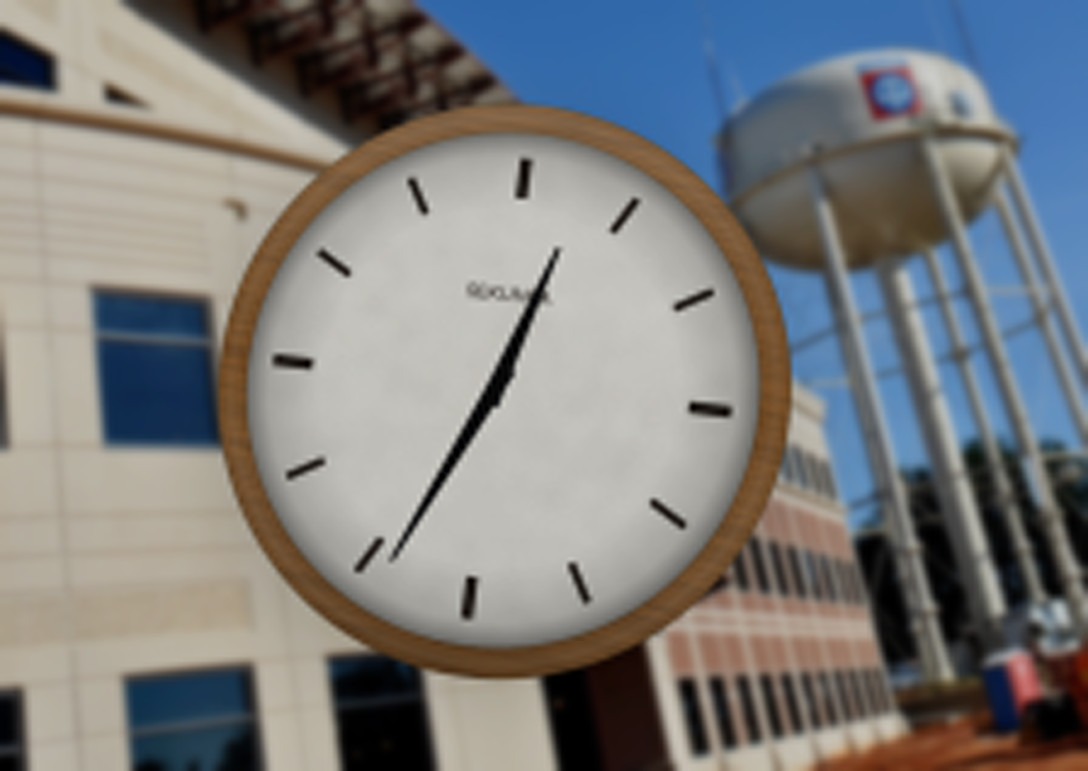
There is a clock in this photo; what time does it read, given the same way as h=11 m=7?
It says h=12 m=34
